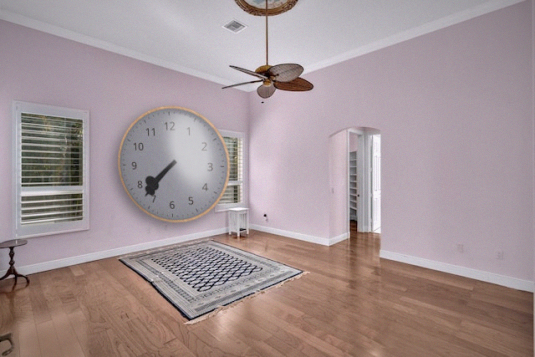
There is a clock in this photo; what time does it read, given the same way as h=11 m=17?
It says h=7 m=37
